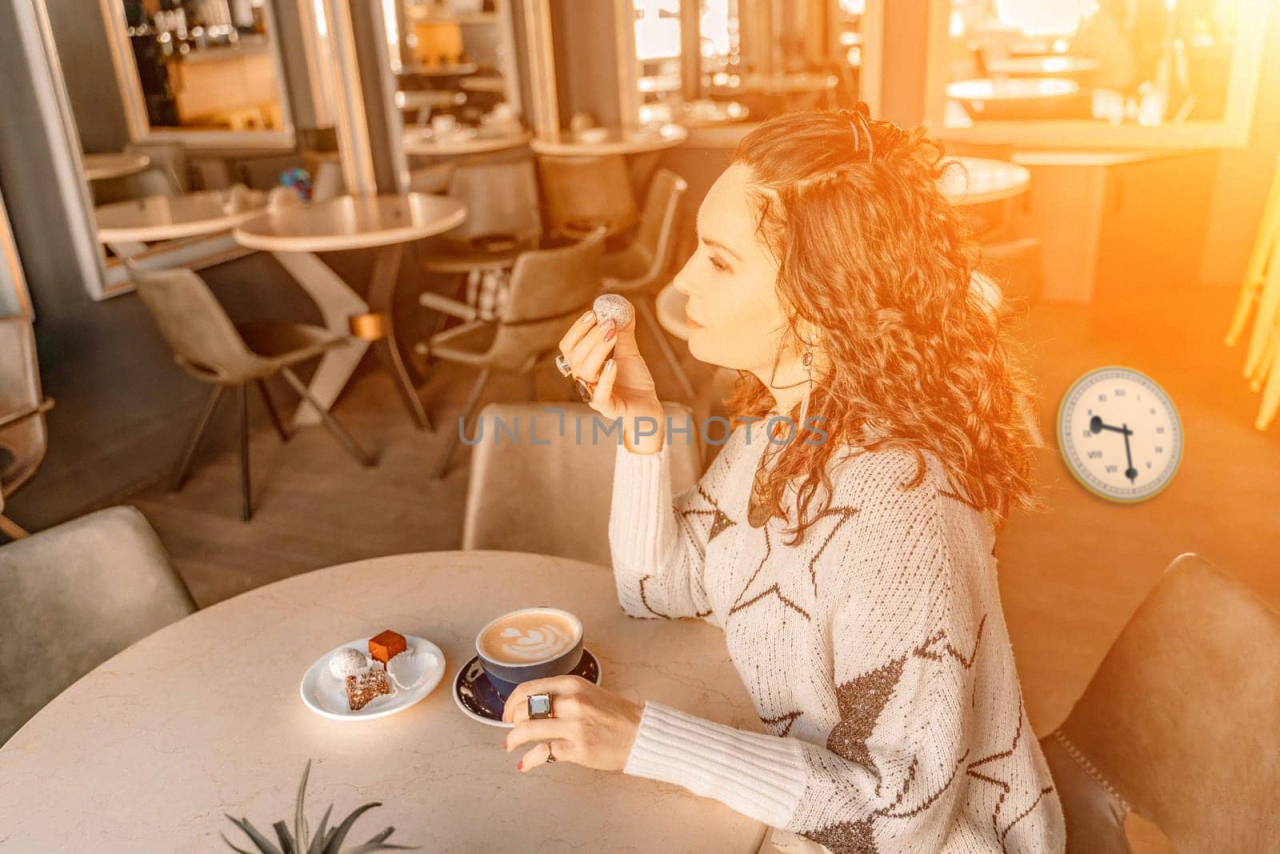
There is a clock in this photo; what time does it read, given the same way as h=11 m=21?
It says h=9 m=30
